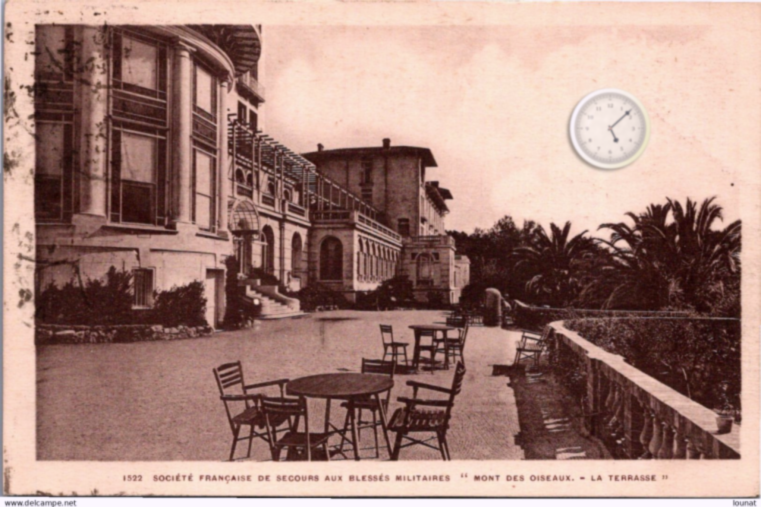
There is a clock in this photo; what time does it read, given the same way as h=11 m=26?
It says h=5 m=8
